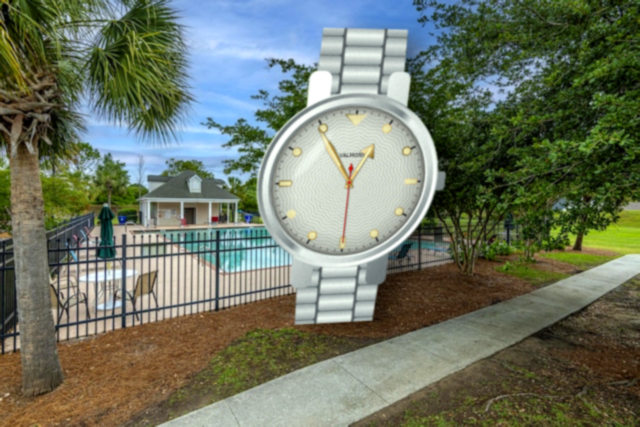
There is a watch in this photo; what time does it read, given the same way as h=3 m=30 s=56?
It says h=12 m=54 s=30
